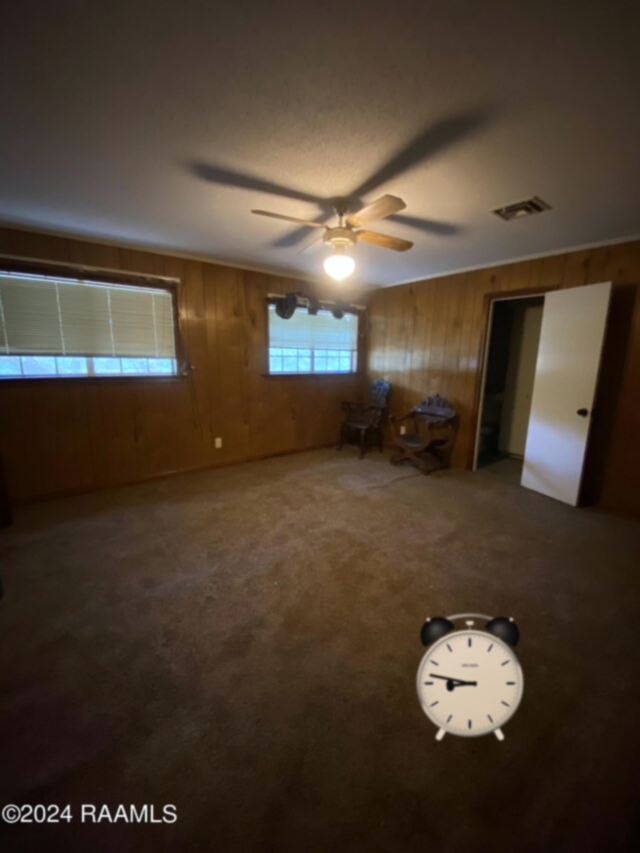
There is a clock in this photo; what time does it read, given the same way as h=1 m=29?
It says h=8 m=47
